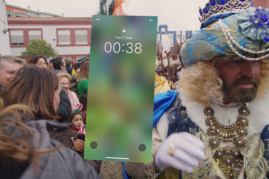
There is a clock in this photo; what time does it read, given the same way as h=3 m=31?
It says h=0 m=38
